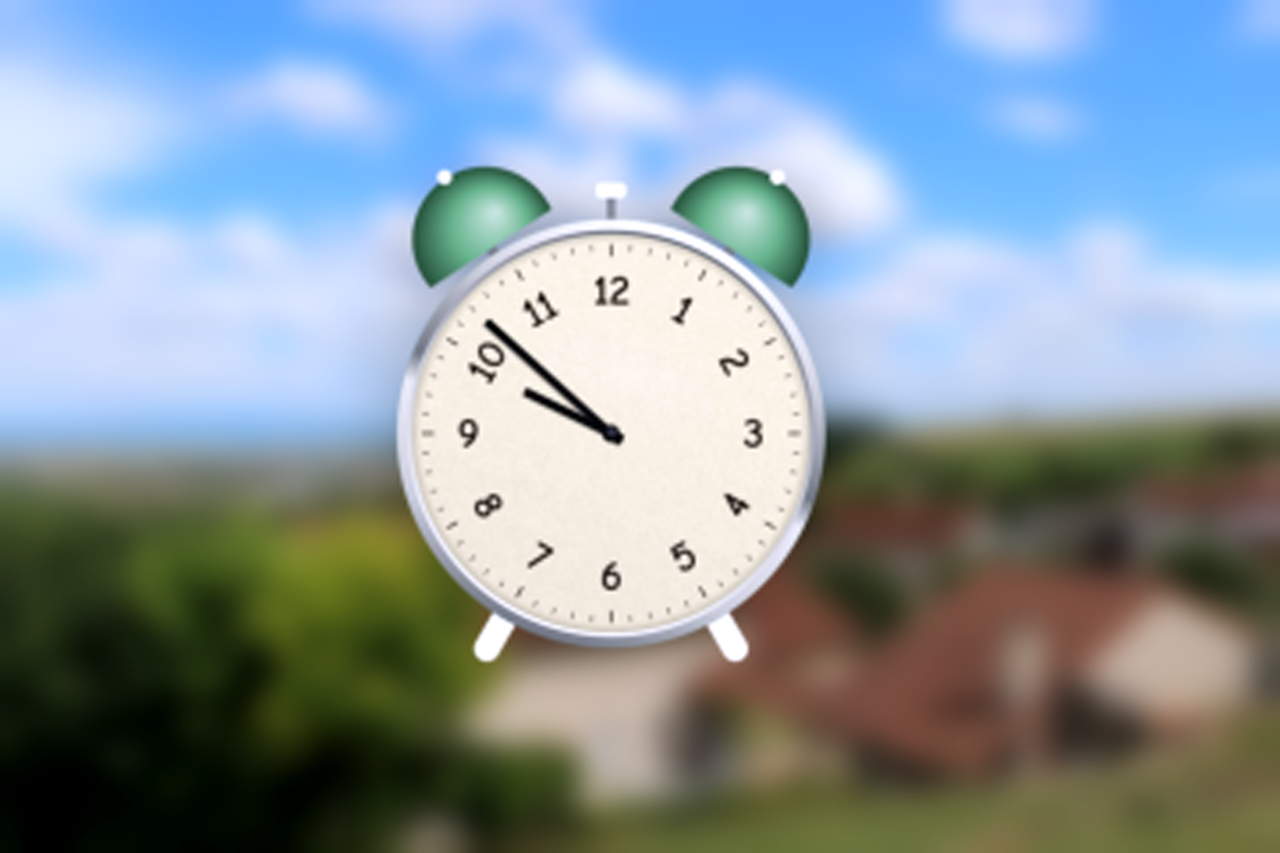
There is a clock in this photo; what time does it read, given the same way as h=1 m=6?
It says h=9 m=52
